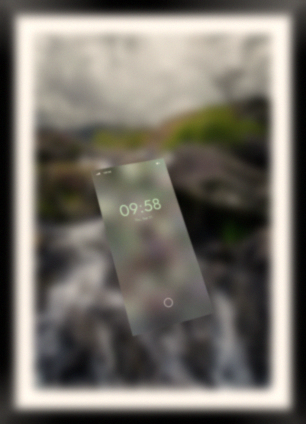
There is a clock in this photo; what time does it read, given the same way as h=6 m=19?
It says h=9 m=58
